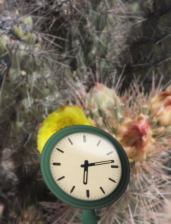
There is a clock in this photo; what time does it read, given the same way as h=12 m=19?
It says h=6 m=13
